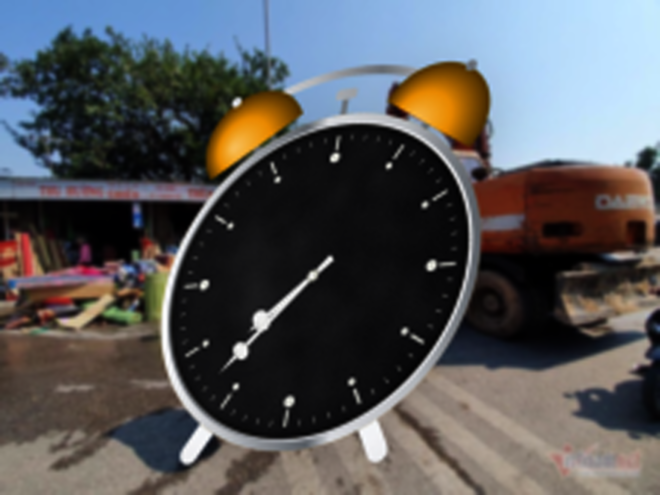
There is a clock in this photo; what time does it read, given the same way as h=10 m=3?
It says h=7 m=37
